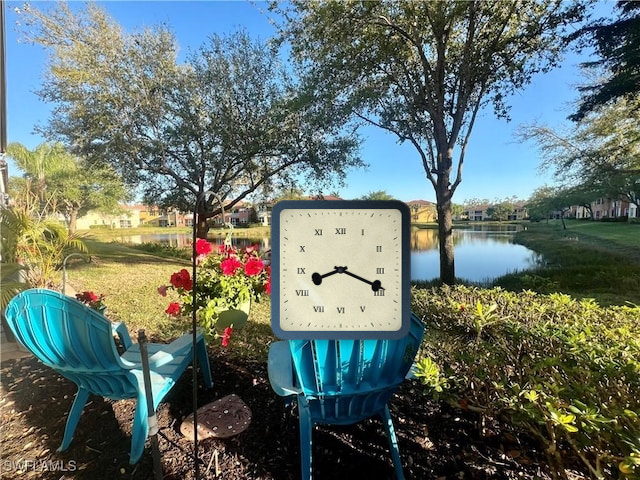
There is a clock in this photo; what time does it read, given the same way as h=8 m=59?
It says h=8 m=19
